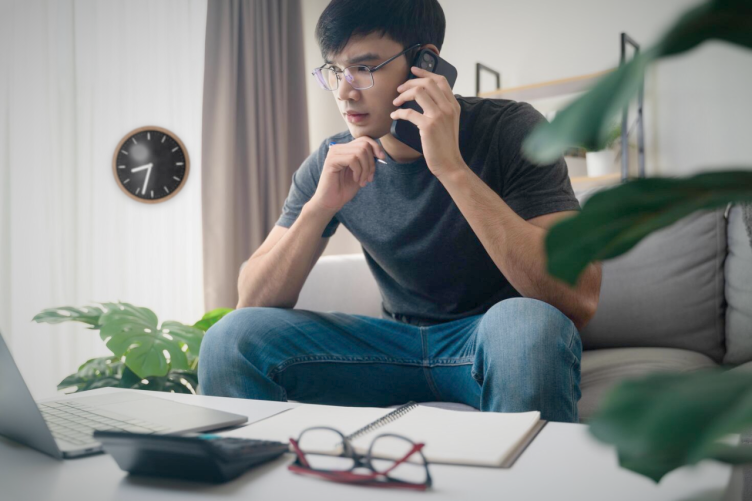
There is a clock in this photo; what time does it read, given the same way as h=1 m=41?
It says h=8 m=33
